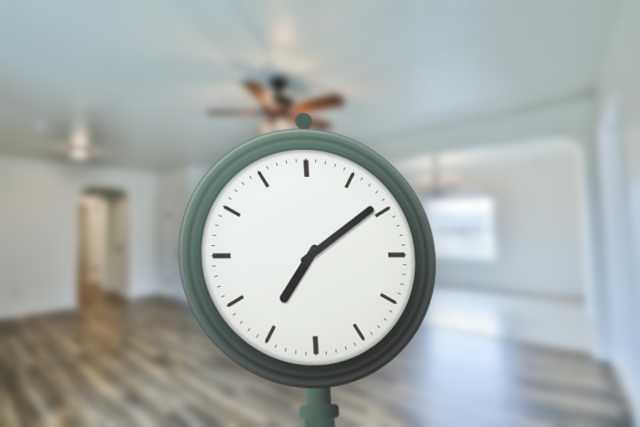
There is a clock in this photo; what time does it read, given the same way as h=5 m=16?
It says h=7 m=9
